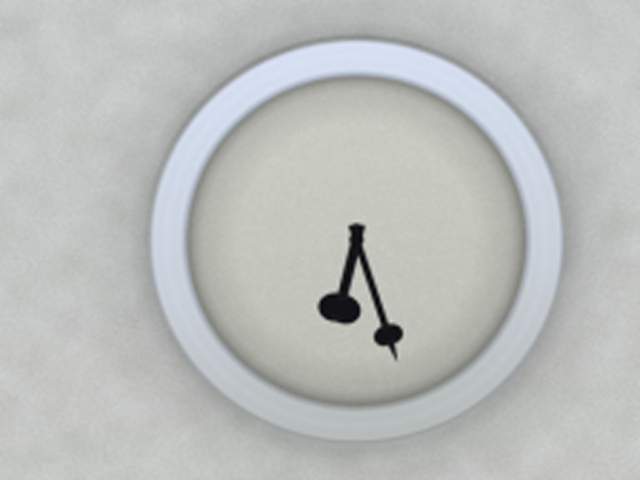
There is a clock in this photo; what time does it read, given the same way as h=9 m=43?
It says h=6 m=27
